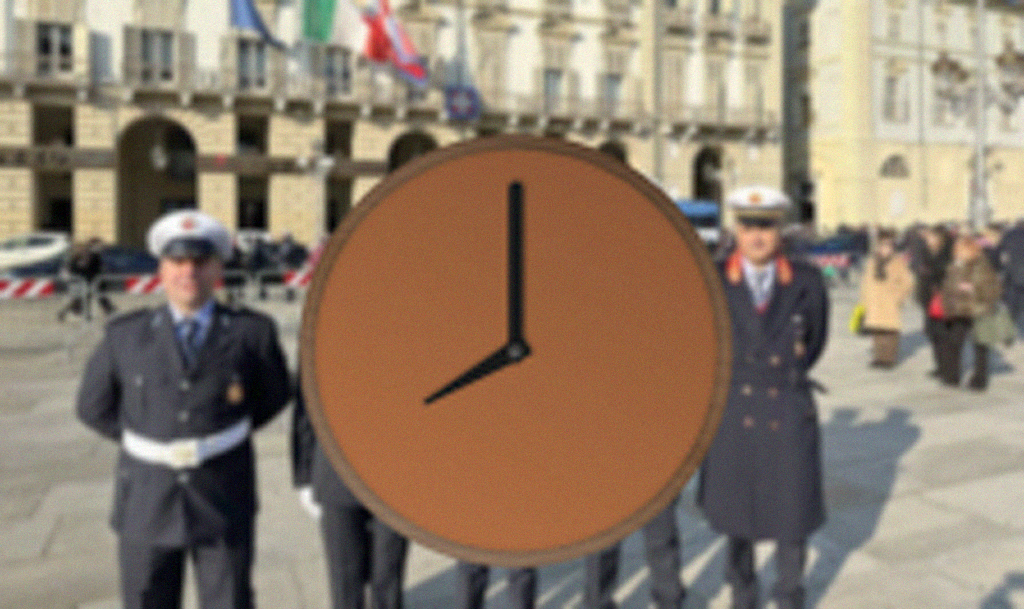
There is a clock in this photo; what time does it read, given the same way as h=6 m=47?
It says h=8 m=0
